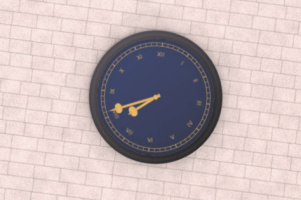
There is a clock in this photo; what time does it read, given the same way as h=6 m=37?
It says h=7 m=41
